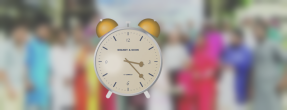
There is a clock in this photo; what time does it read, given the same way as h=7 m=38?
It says h=3 m=23
